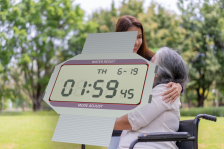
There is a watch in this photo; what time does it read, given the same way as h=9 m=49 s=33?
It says h=1 m=59 s=45
